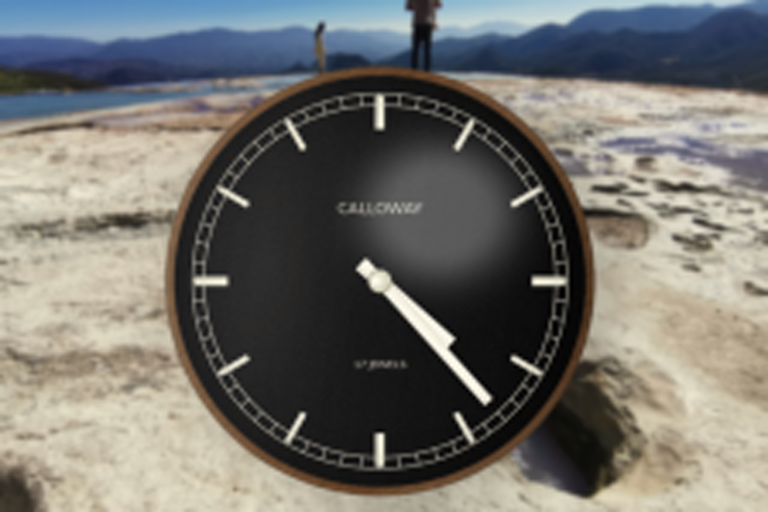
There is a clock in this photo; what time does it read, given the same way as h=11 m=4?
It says h=4 m=23
